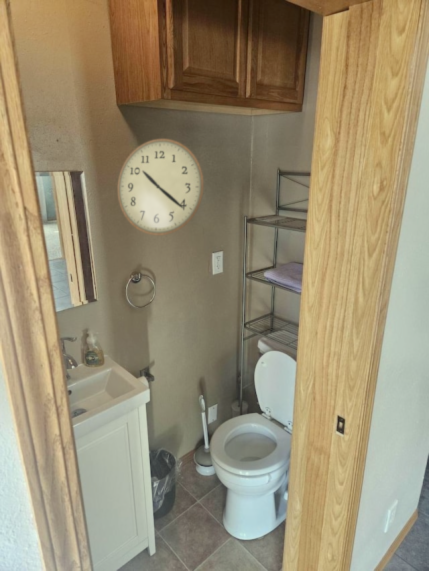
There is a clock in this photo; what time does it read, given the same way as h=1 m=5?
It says h=10 m=21
